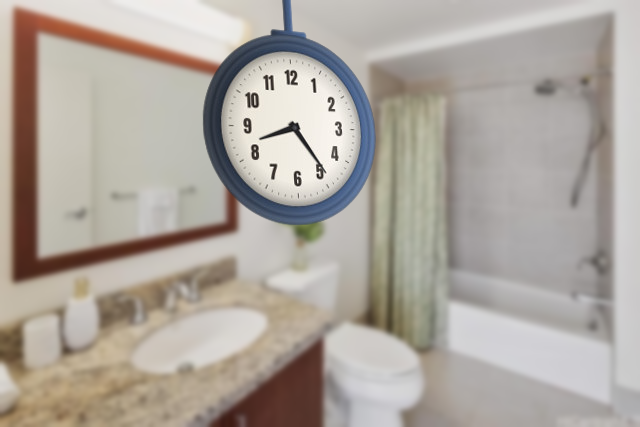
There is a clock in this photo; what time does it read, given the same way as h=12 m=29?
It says h=8 m=24
